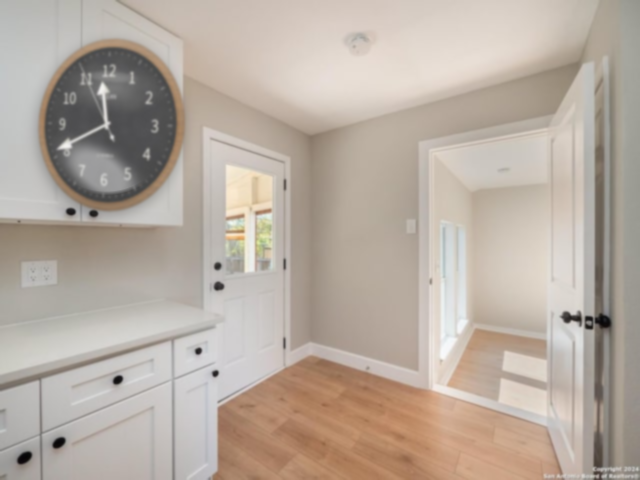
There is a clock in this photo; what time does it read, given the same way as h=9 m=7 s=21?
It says h=11 m=40 s=55
